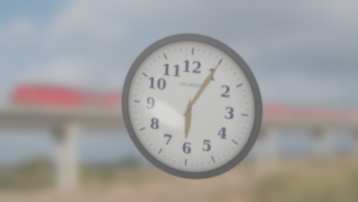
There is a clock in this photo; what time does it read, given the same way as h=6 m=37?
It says h=6 m=5
